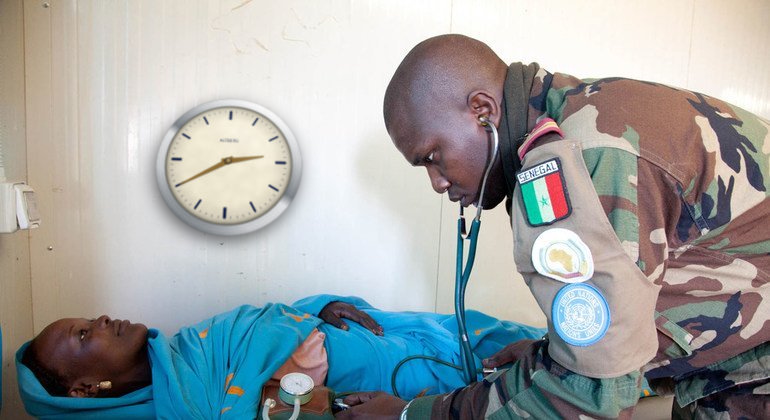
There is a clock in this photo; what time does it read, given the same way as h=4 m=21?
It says h=2 m=40
